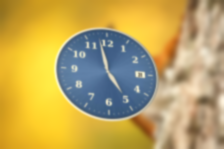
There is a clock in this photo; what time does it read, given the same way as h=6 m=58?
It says h=4 m=58
